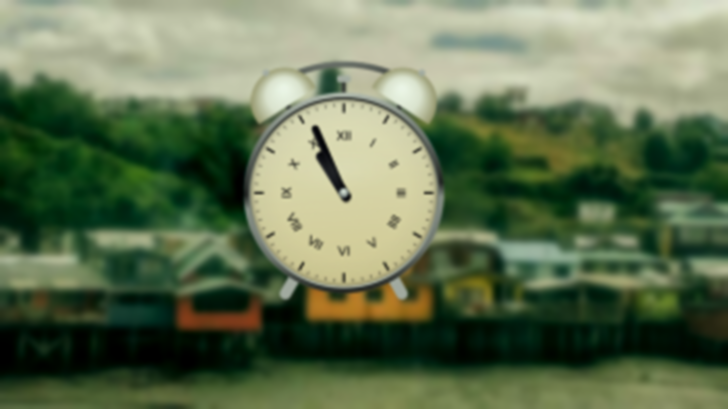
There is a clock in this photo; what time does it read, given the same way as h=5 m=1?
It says h=10 m=56
